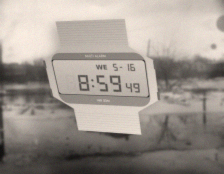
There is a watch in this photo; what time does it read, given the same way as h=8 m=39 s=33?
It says h=8 m=59 s=49
